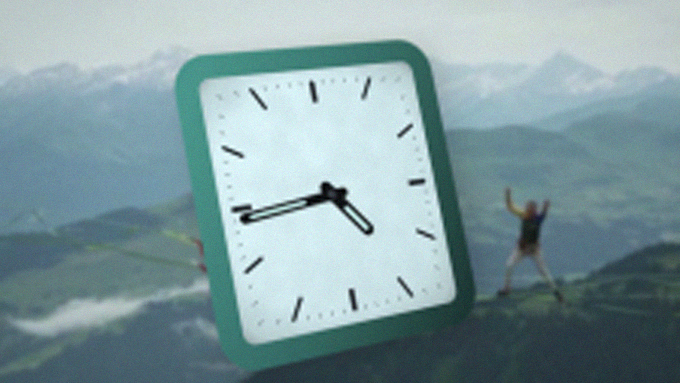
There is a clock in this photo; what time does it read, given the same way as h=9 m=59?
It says h=4 m=44
